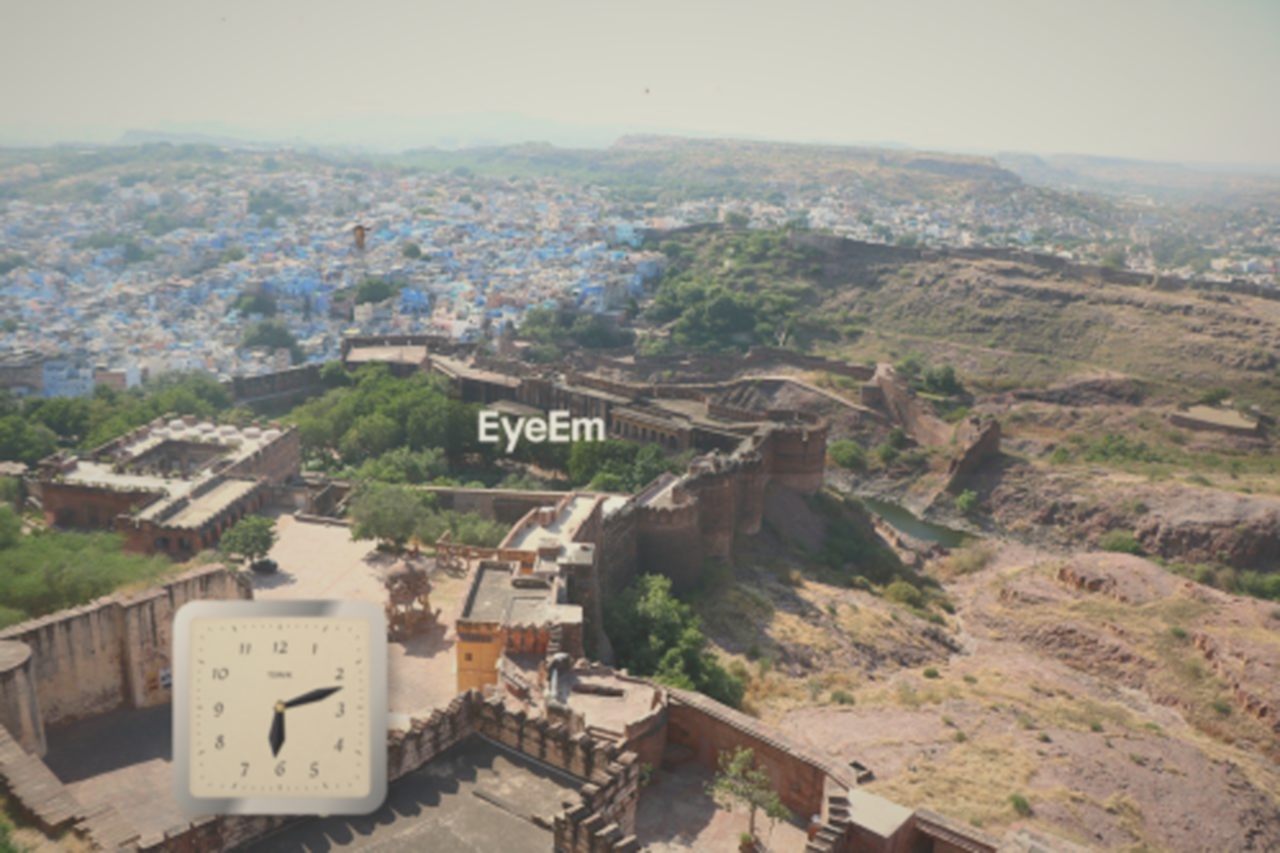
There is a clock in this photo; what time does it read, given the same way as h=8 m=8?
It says h=6 m=12
